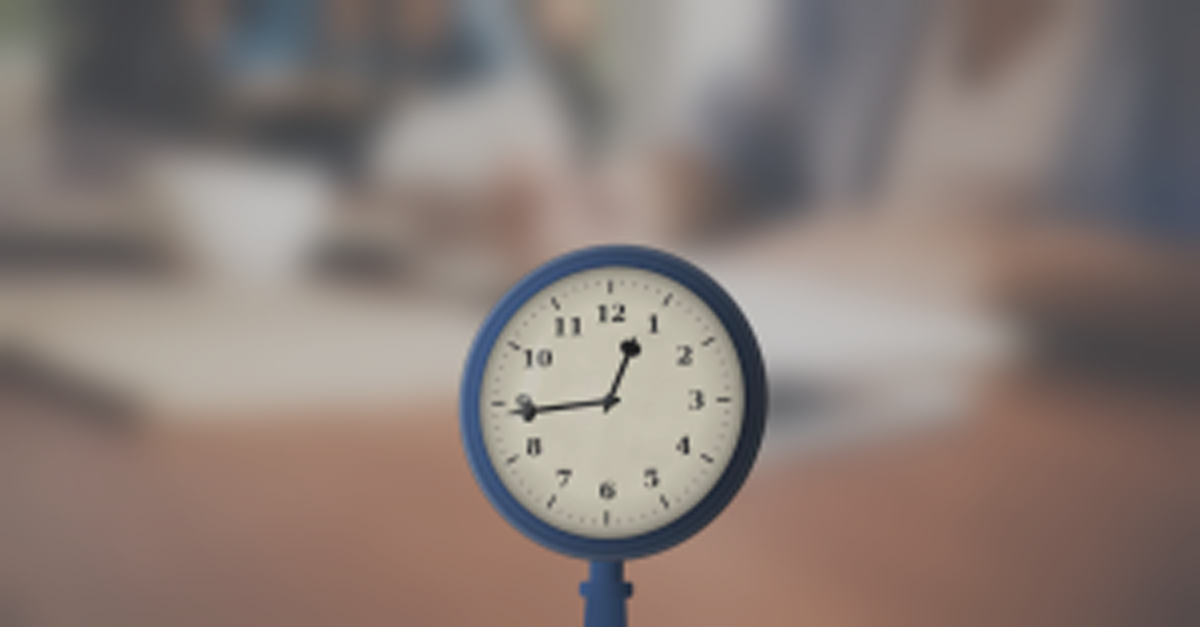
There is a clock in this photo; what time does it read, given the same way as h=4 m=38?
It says h=12 m=44
